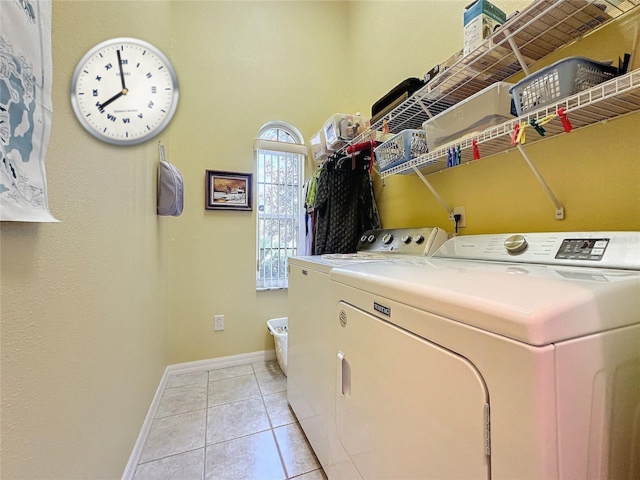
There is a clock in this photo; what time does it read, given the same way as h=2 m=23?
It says h=7 m=59
